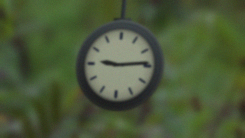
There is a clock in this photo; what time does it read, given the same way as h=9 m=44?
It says h=9 m=14
